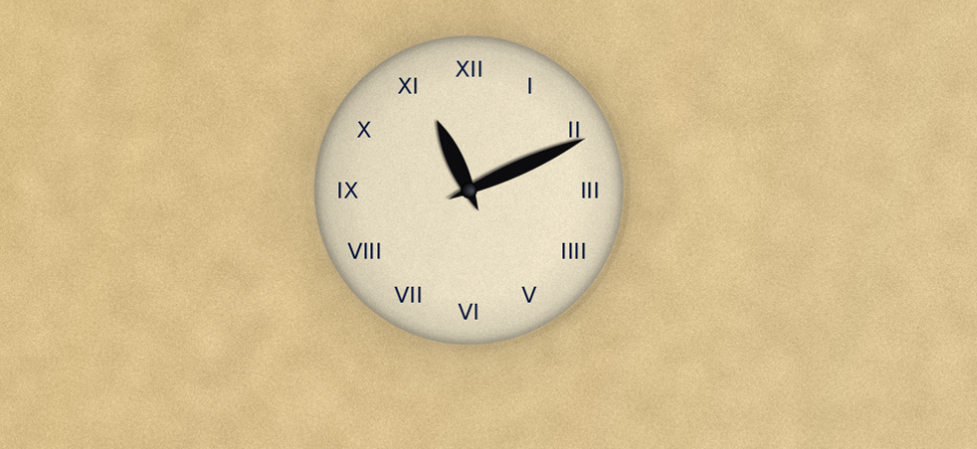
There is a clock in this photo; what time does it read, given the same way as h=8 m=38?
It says h=11 m=11
